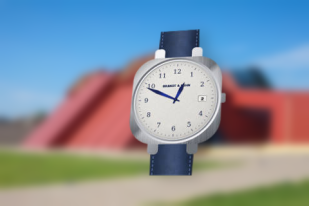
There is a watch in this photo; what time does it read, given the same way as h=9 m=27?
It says h=12 m=49
